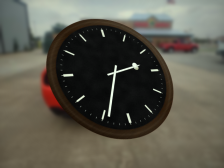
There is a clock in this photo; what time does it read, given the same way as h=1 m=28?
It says h=2 m=34
